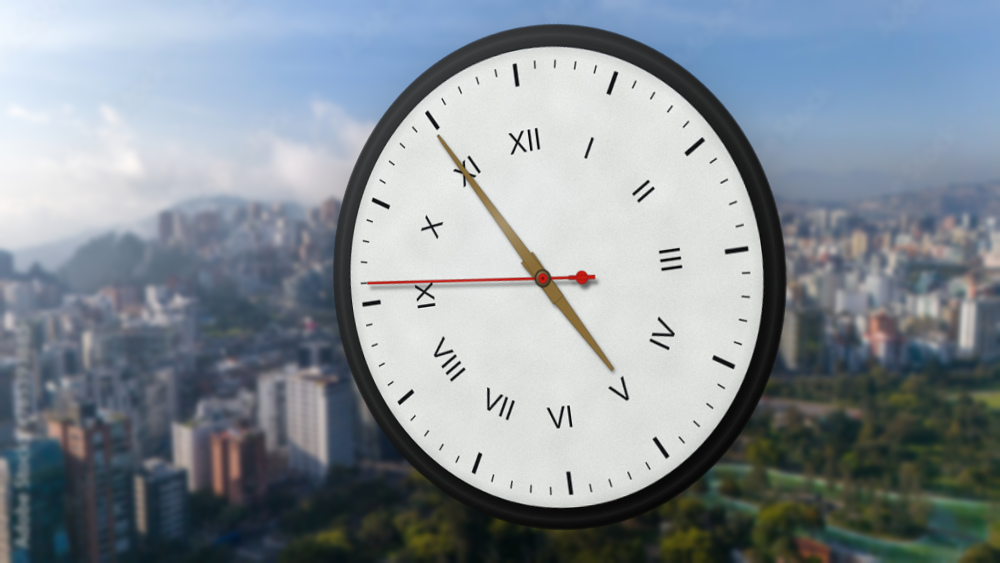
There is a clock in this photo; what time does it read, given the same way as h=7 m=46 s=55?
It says h=4 m=54 s=46
